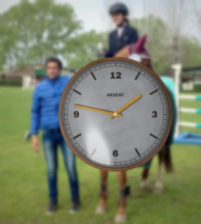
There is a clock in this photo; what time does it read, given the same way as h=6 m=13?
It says h=1 m=47
